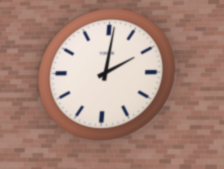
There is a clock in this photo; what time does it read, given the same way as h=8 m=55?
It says h=2 m=1
